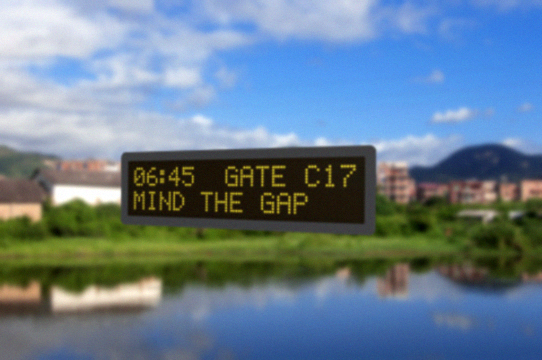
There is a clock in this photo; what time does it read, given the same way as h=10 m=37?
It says h=6 m=45
